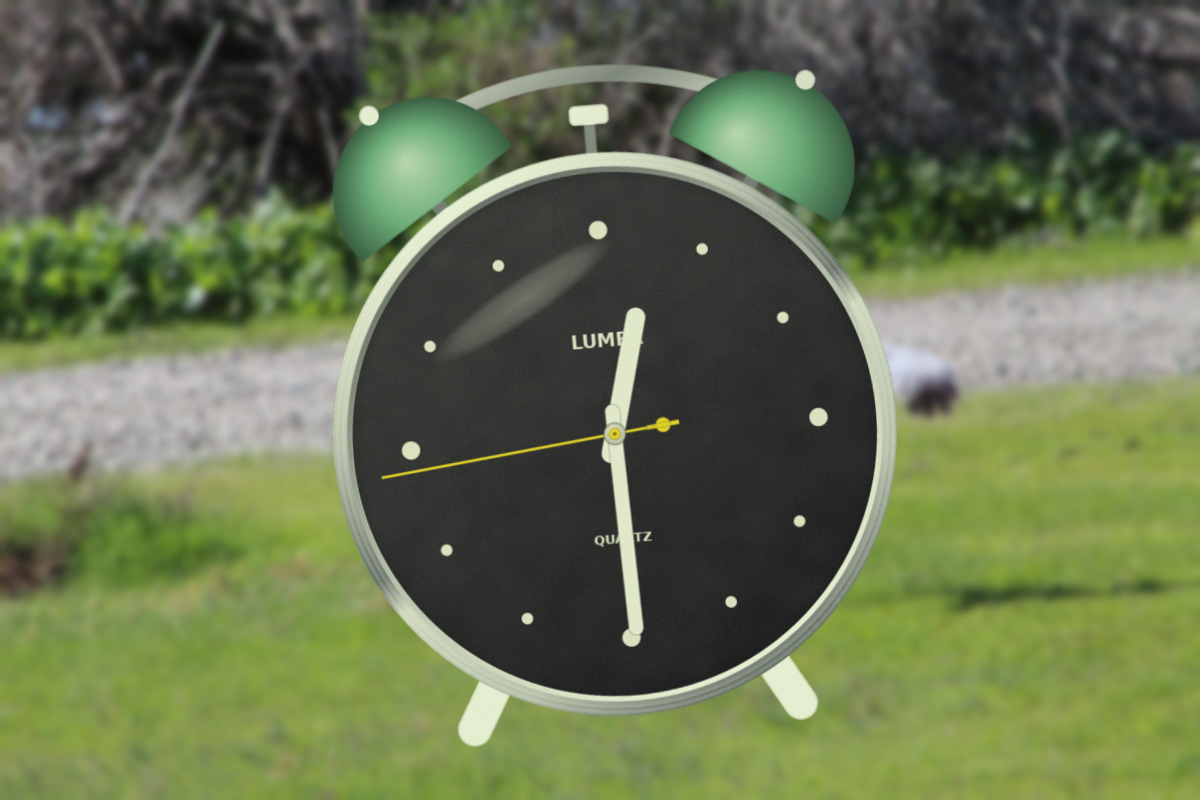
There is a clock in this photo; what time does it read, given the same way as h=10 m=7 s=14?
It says h=12 m=29 s=44
